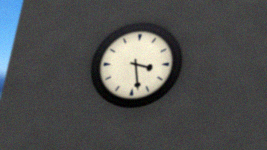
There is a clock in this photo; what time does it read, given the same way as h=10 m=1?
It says h=3 m=28
